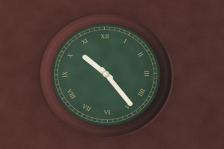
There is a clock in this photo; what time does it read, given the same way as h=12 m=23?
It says h=10 m=24
